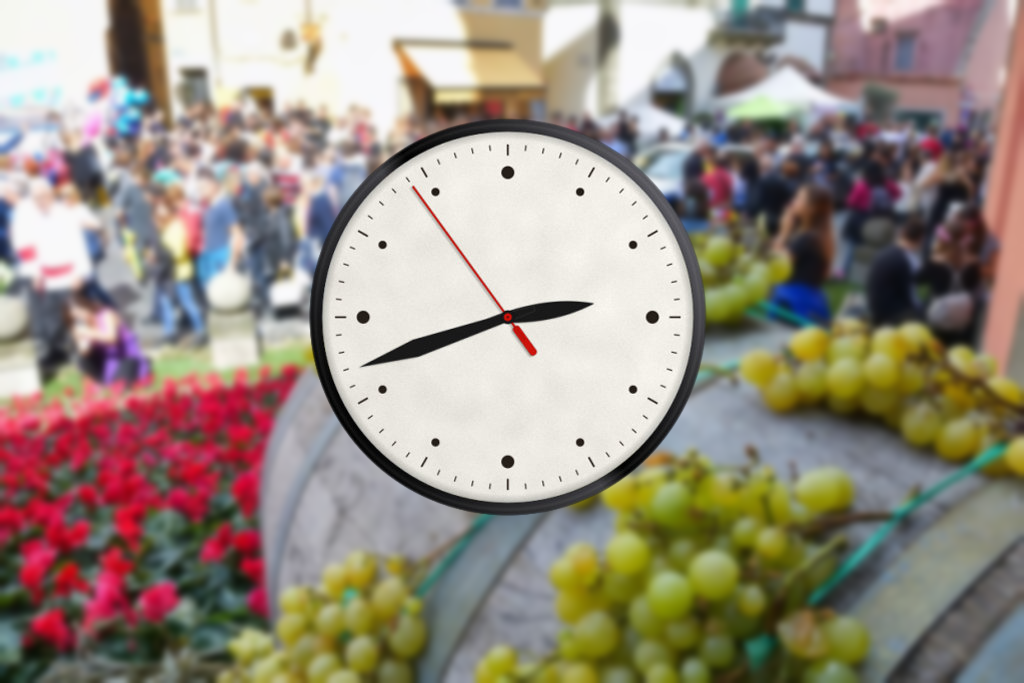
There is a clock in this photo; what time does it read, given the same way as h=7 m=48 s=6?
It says h=2 m=41 s=54
